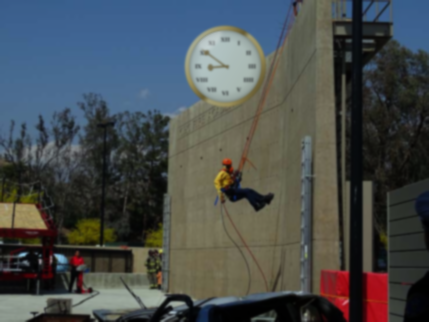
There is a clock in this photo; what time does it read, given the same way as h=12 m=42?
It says h=8 m=51
